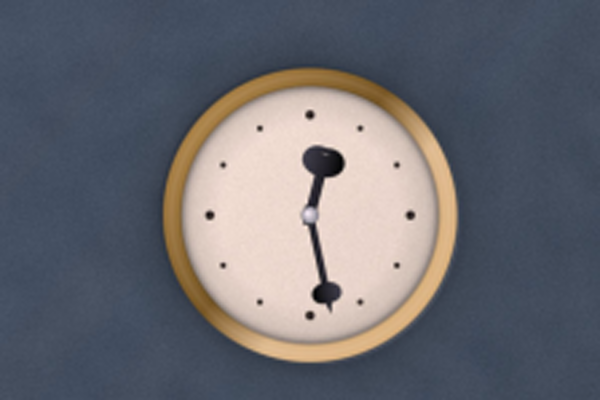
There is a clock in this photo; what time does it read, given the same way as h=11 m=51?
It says h=12 m=28
